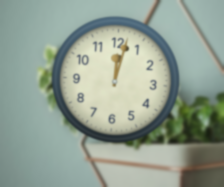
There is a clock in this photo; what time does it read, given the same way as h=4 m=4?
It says h=12 m=2
